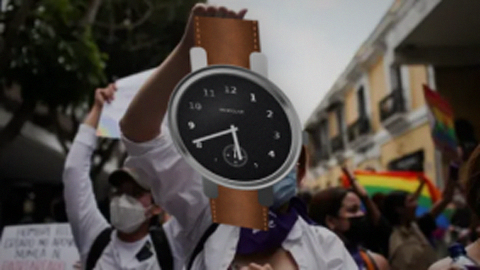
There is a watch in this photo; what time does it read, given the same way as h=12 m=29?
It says h=5 m=41
